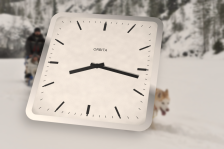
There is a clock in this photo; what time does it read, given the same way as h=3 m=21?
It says h=8 m=17
